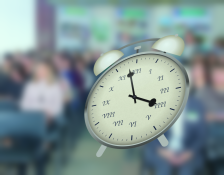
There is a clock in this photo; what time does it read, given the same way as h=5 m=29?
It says h=3 m=58
